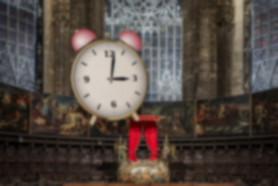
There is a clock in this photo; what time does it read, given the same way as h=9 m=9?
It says h=3 m=2
